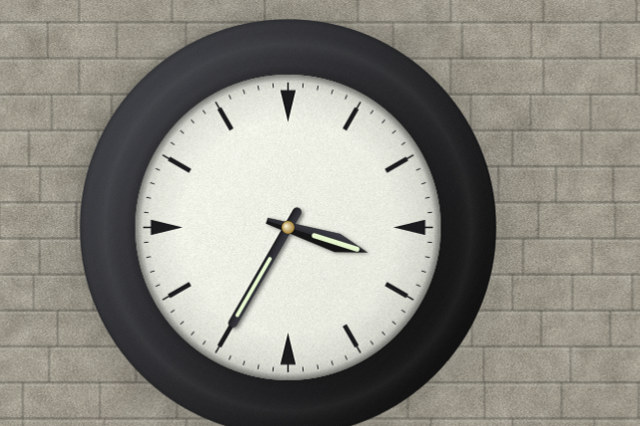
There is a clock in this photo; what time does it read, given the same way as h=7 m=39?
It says h=3 m=35
